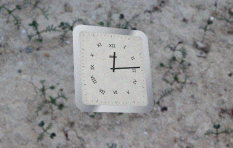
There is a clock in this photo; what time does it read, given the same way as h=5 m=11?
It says h=12 m=14
